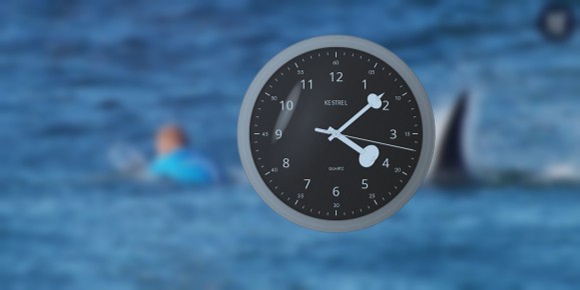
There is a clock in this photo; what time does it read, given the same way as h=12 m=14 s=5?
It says h=4 m=8 s=17
